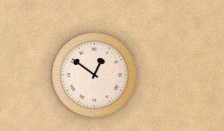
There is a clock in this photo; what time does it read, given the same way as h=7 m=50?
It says h=12 m=51
